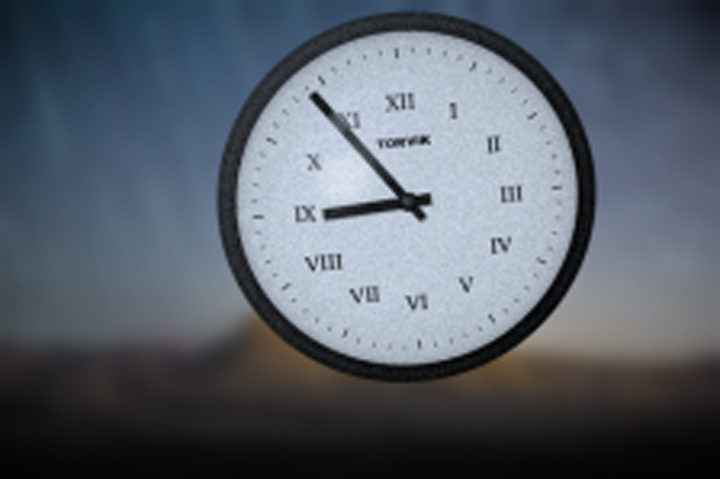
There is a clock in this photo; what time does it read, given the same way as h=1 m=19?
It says h=8 m=54
